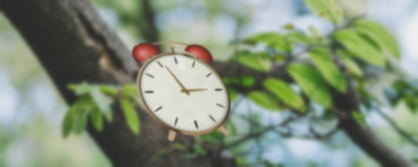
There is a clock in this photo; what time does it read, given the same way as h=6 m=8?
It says h=2 m=56
